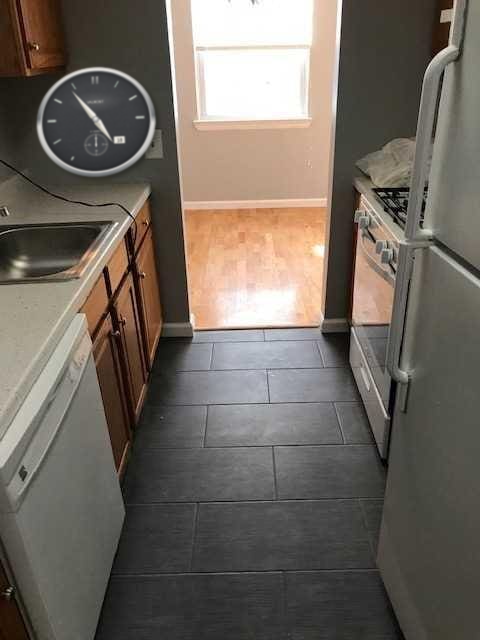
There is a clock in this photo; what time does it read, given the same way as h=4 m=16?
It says h=4 m=54
